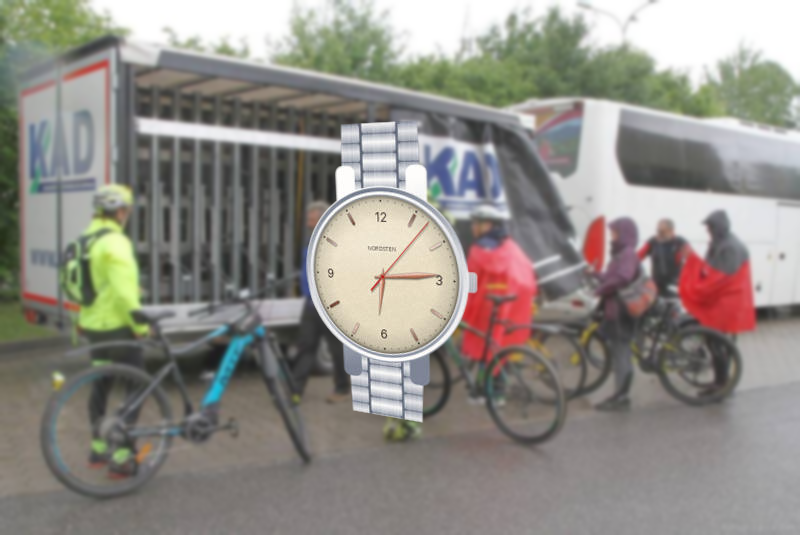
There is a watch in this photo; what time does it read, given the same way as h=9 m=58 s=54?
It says h=6 m=14 s=7
